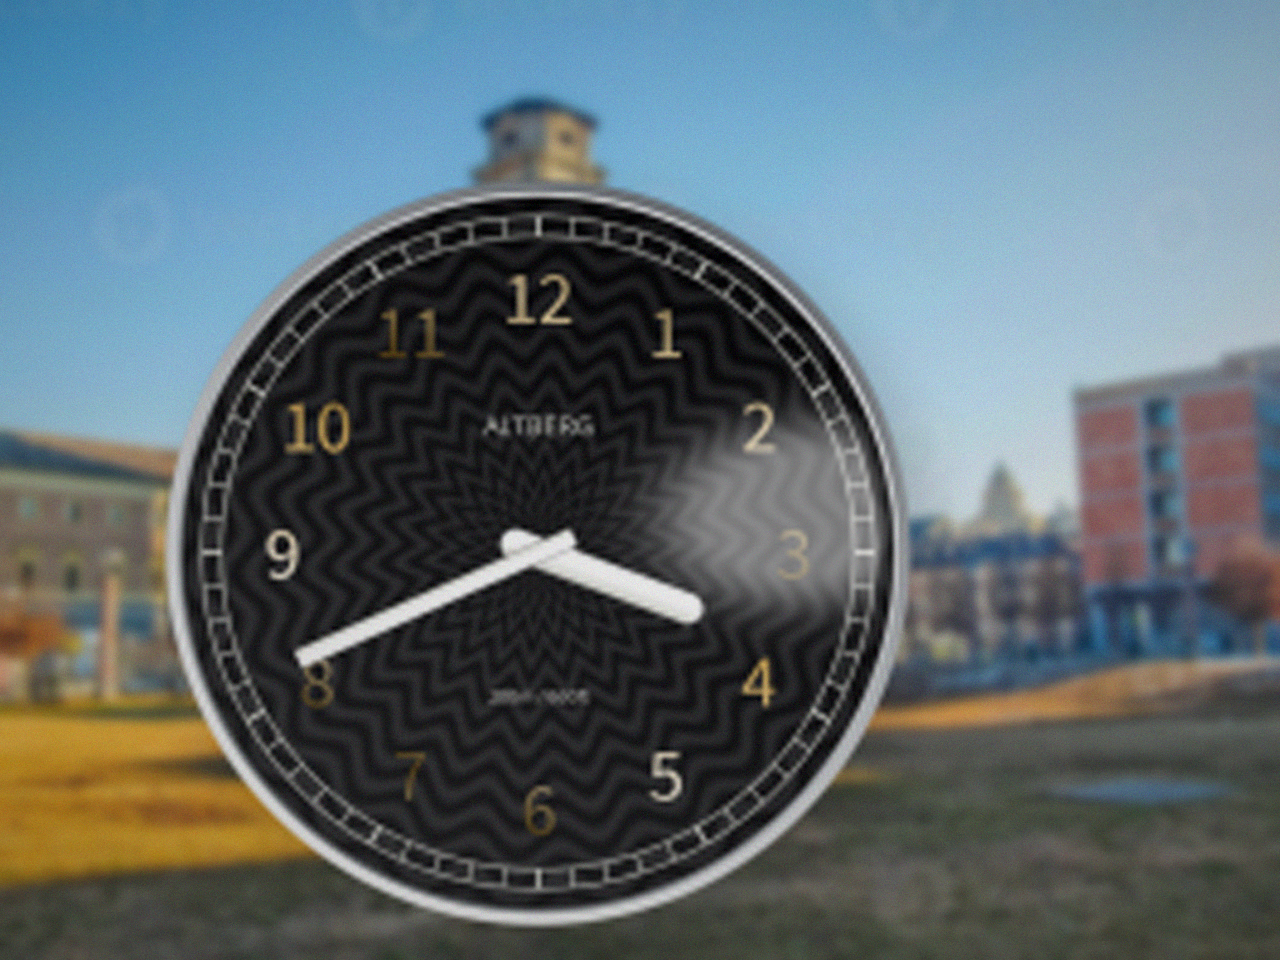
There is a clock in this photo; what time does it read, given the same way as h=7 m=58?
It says h=3 m=41
